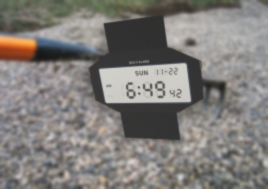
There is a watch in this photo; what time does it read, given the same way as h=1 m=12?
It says h=6 m=49
